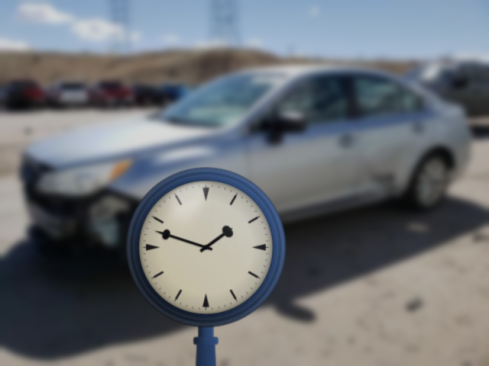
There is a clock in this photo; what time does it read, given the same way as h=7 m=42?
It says h=1 m=48
